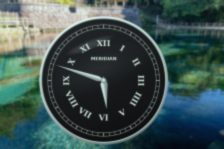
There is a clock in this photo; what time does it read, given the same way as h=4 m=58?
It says h=5 m=48
